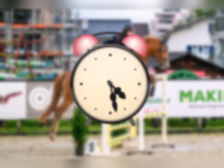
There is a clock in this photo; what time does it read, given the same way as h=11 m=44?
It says h=4 m=28
